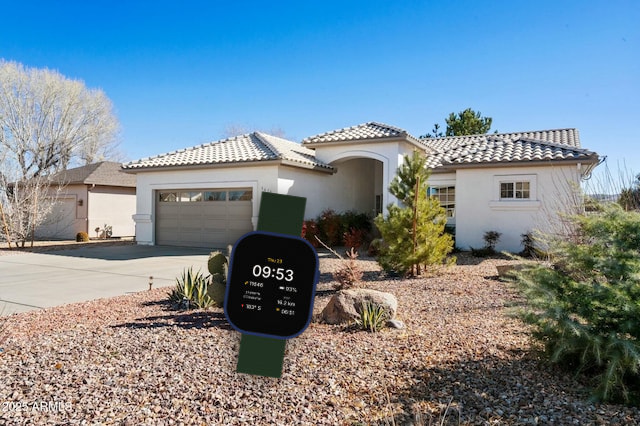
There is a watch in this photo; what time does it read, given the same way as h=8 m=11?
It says h=9 m=53
